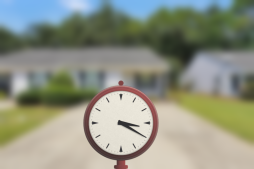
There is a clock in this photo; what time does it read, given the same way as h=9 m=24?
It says h=3 m=20
